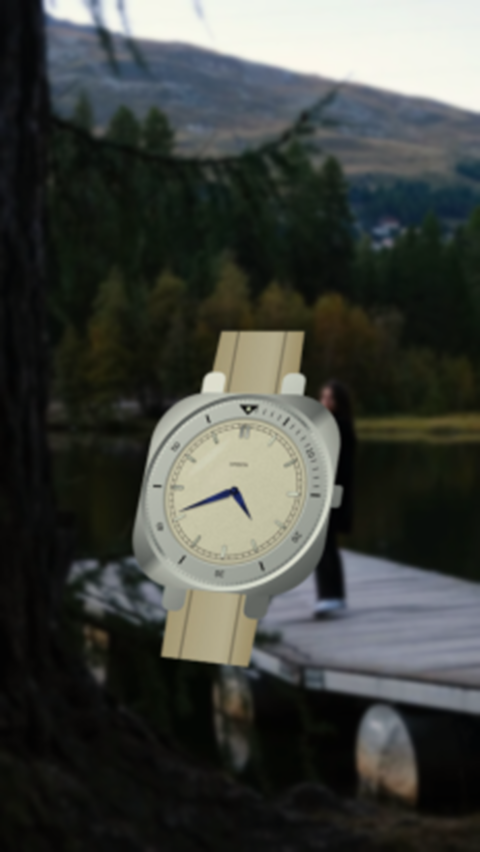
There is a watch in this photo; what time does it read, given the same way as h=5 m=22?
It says h=4 m=41
